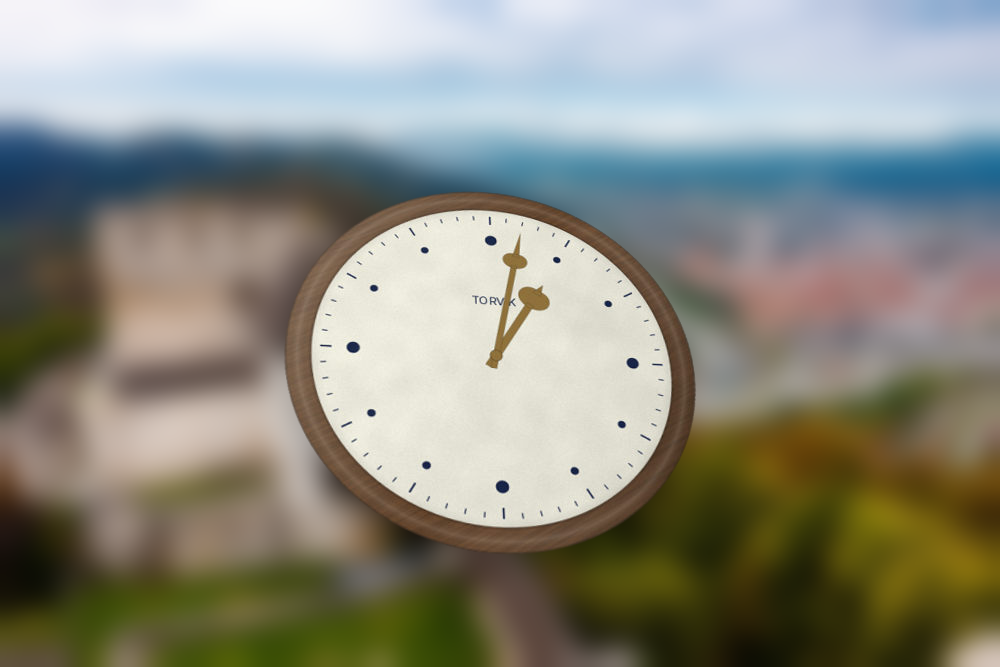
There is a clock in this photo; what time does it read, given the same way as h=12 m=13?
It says h=1 m=2
